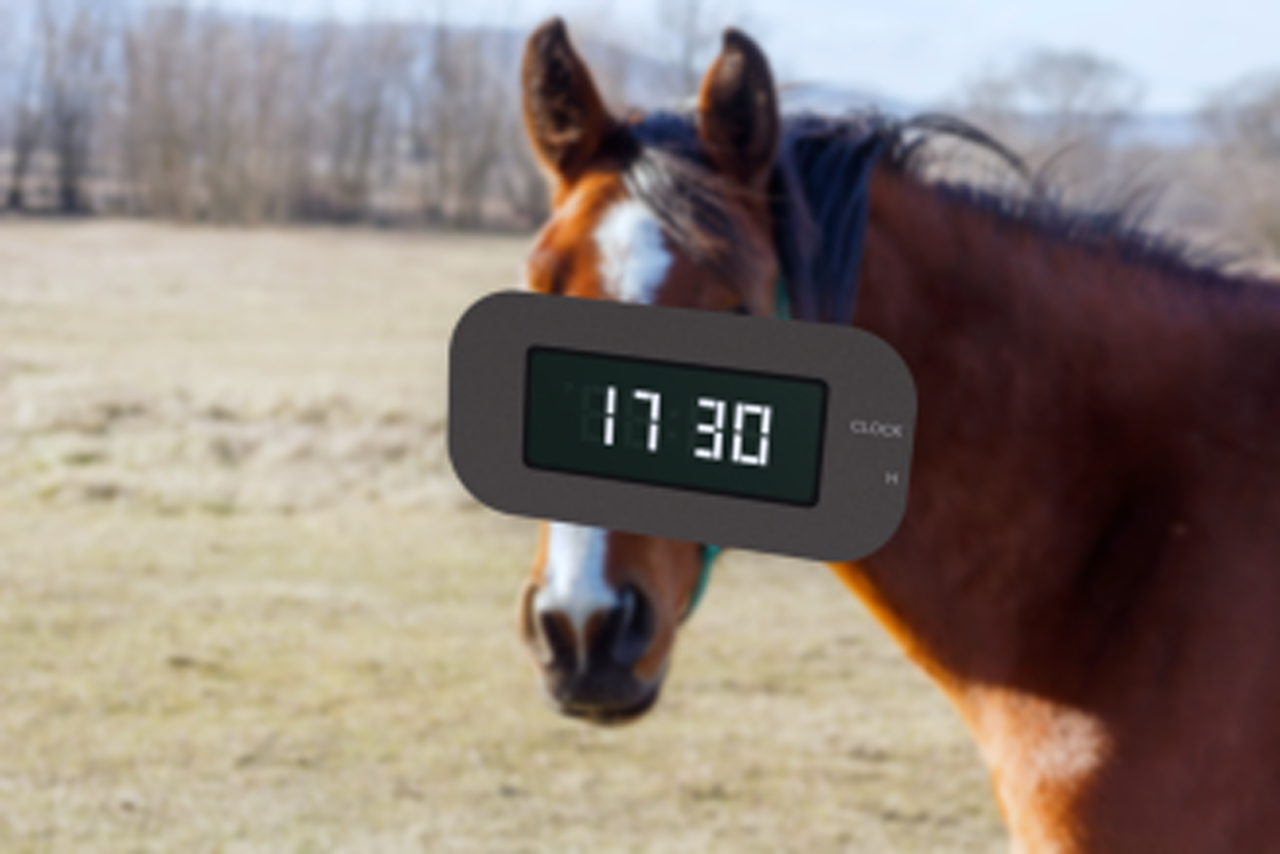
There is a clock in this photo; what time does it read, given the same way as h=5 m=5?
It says h=17 m=30
